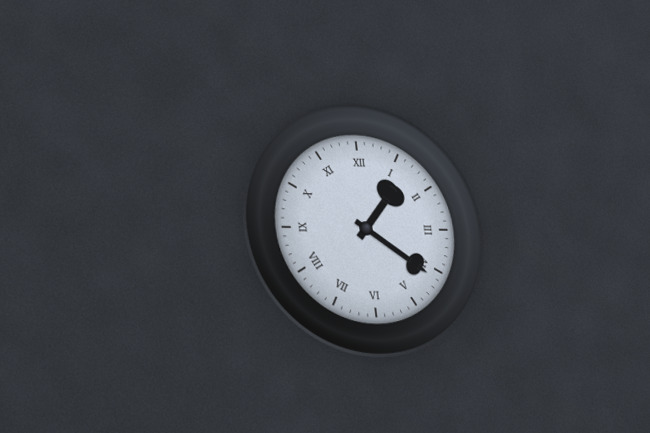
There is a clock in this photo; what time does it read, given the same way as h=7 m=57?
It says h=1 m=21
